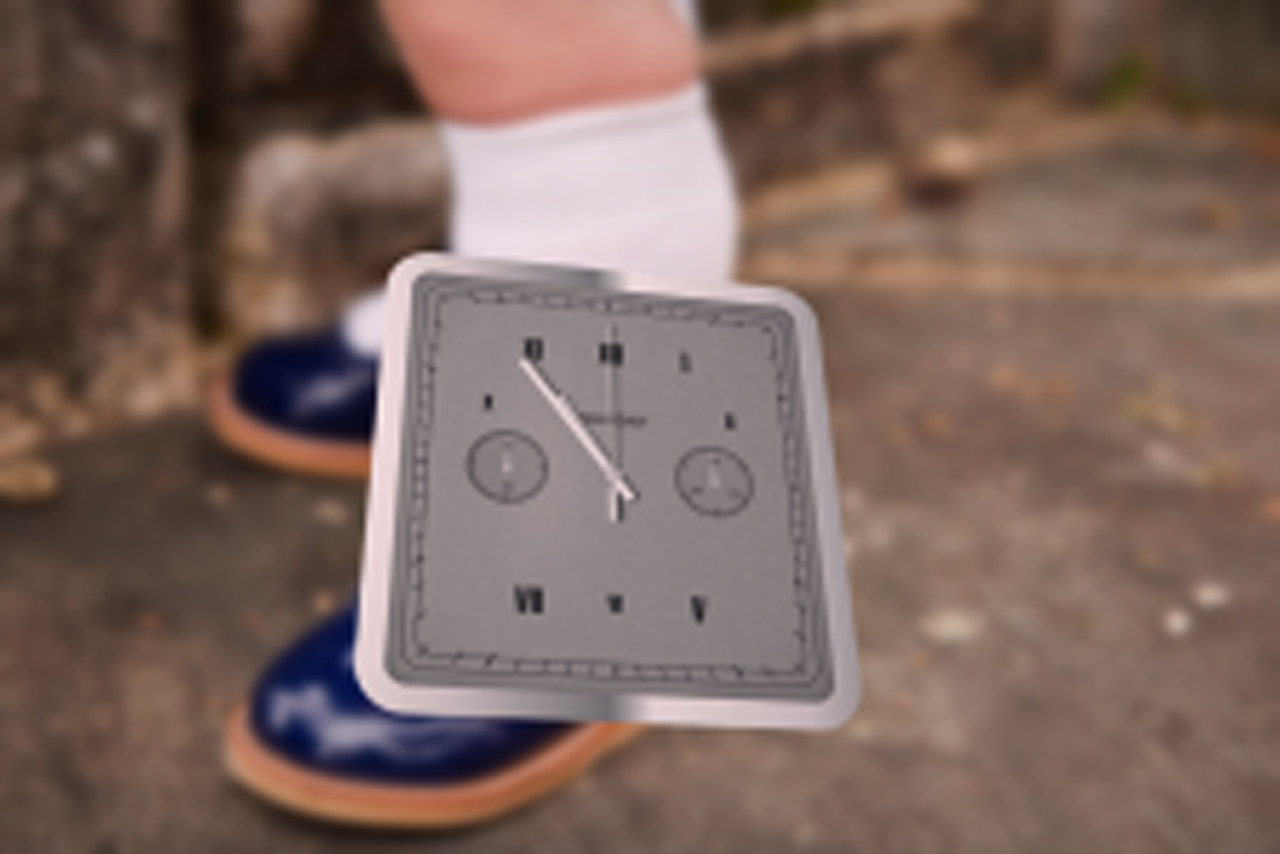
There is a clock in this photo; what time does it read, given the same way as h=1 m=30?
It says h=10 m=54
